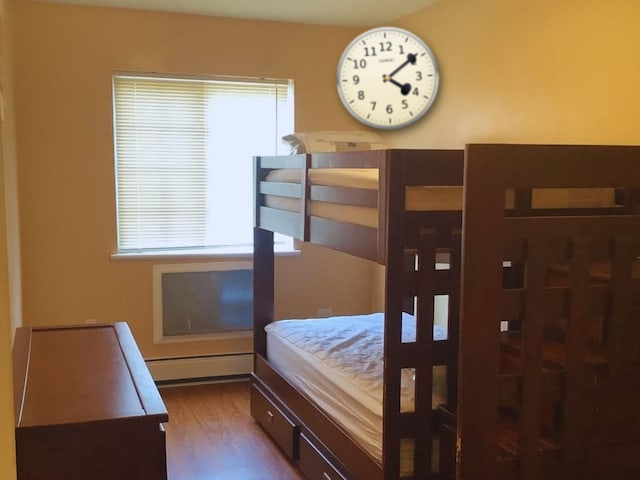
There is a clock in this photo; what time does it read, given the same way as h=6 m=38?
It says h=4 m=9
